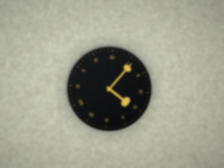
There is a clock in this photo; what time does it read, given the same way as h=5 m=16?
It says h=4 m=6
